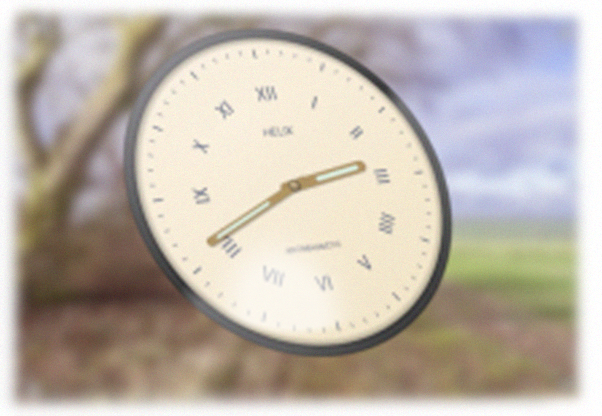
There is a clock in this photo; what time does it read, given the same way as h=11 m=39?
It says h=2 m=41
